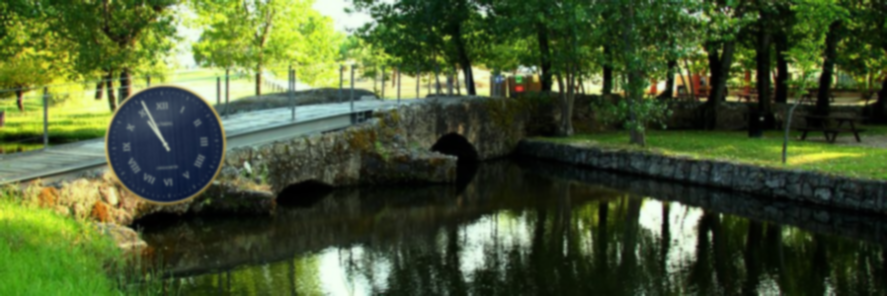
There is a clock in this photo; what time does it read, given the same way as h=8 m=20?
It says h=10 m=56
